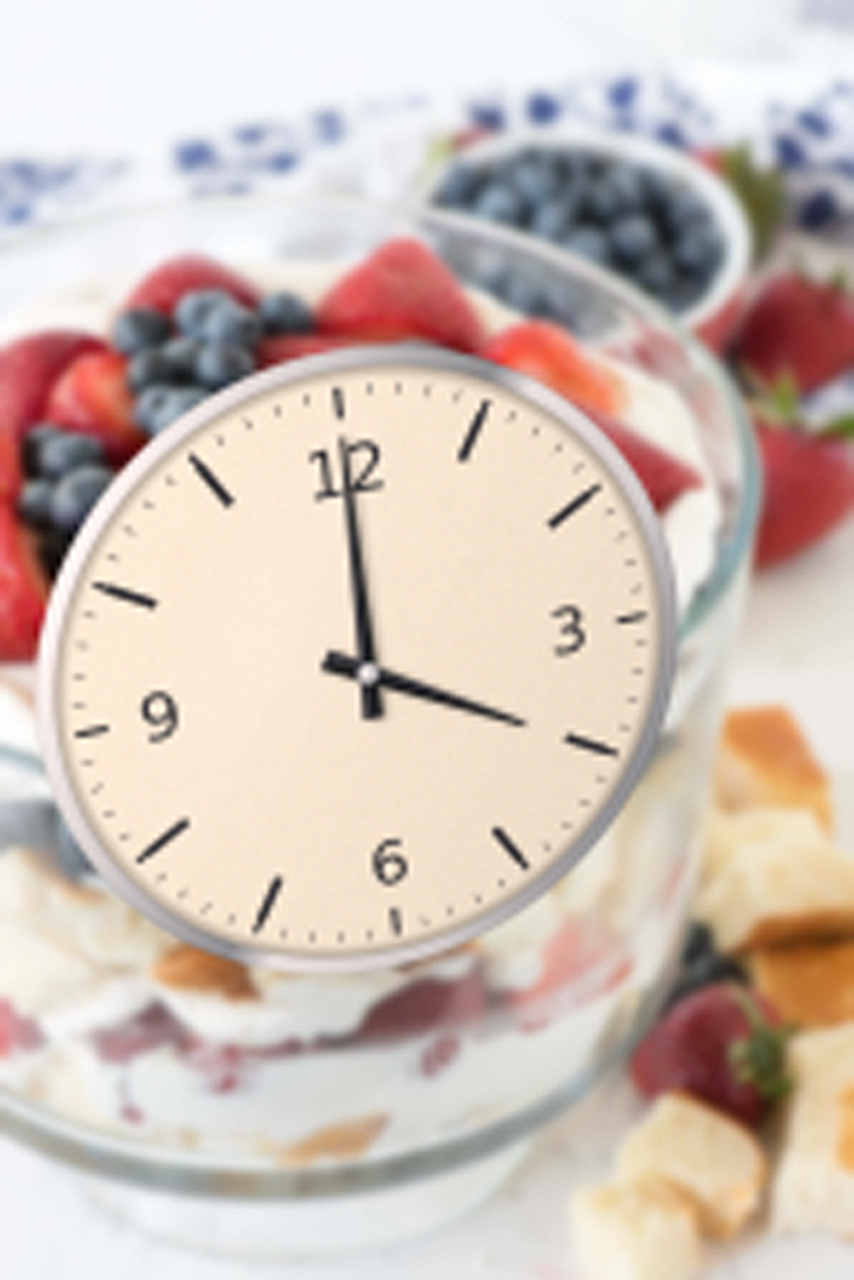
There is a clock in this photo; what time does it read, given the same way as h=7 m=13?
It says h=4 m=0
